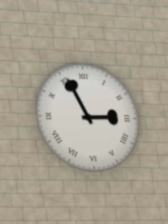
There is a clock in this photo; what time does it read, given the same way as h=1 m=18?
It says h=2 m=56
